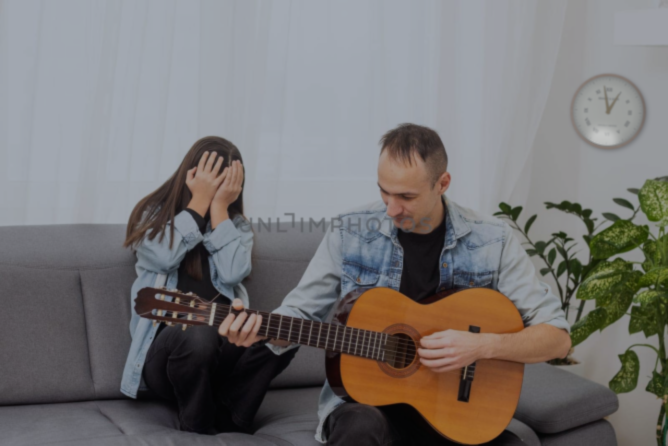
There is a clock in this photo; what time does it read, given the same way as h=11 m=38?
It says h=12 m=58
